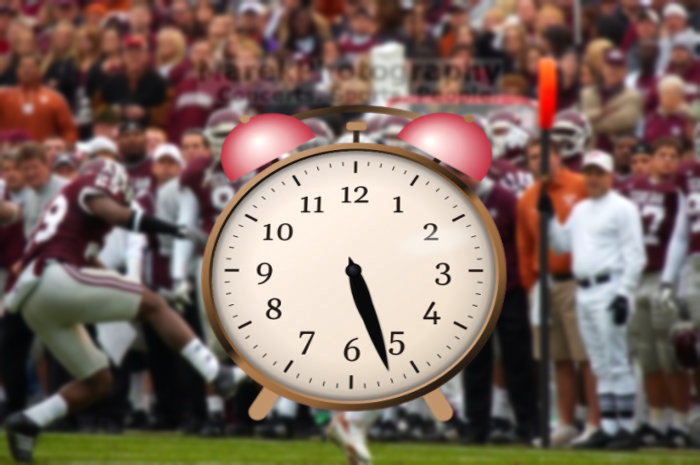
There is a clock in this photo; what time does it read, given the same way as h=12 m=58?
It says h=5 m=27
